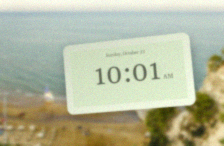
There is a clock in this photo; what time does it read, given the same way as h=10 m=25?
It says h=10 m=1
